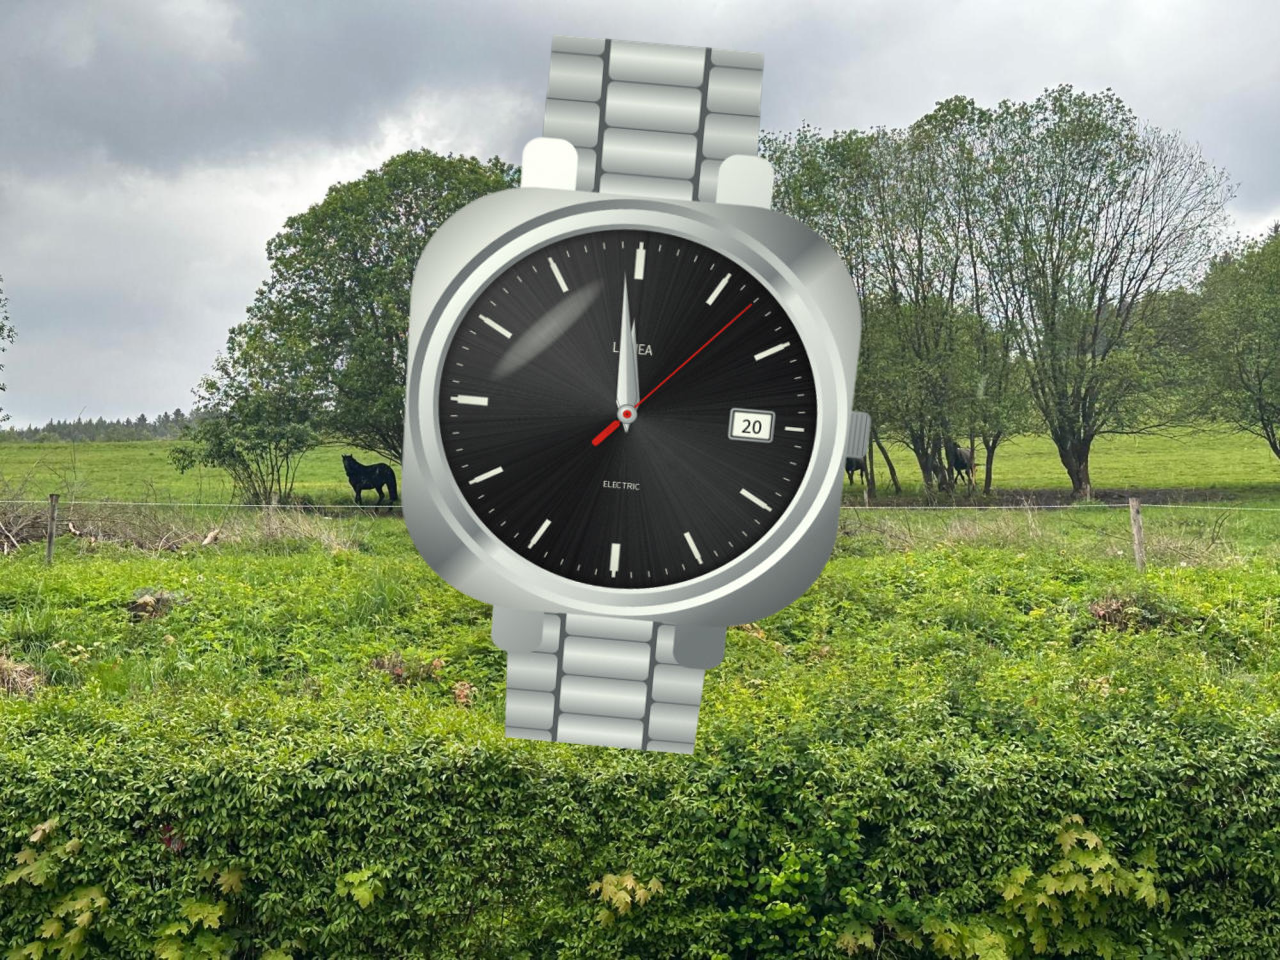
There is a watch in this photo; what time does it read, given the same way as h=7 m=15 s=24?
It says h=11 m=59 s=7
